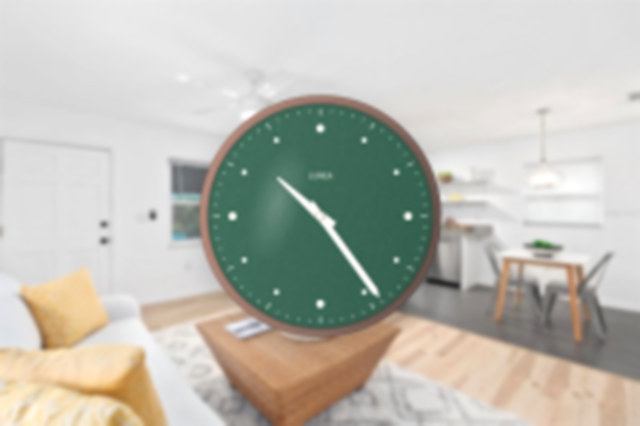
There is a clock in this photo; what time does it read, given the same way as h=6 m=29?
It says h=10 m=24
